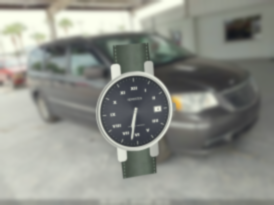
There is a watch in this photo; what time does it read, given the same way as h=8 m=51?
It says h=6 m=32
